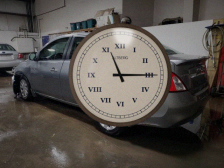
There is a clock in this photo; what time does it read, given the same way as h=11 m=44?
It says h=11 m=15
